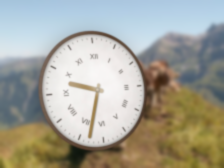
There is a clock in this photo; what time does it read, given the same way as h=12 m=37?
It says h=9 m=33
